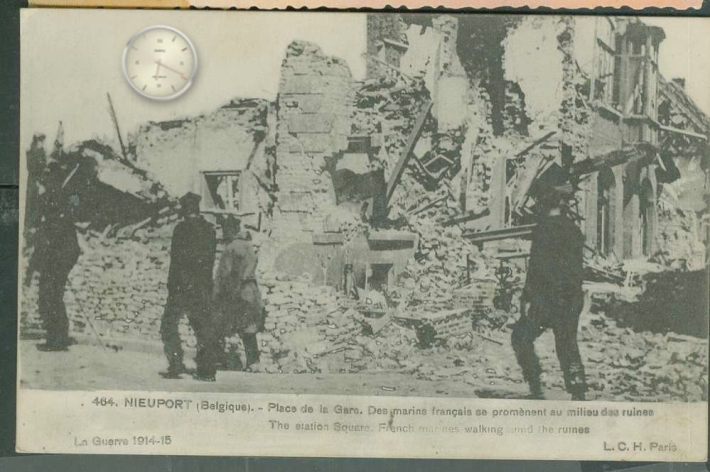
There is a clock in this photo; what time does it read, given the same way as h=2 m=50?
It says h=6 m=19
